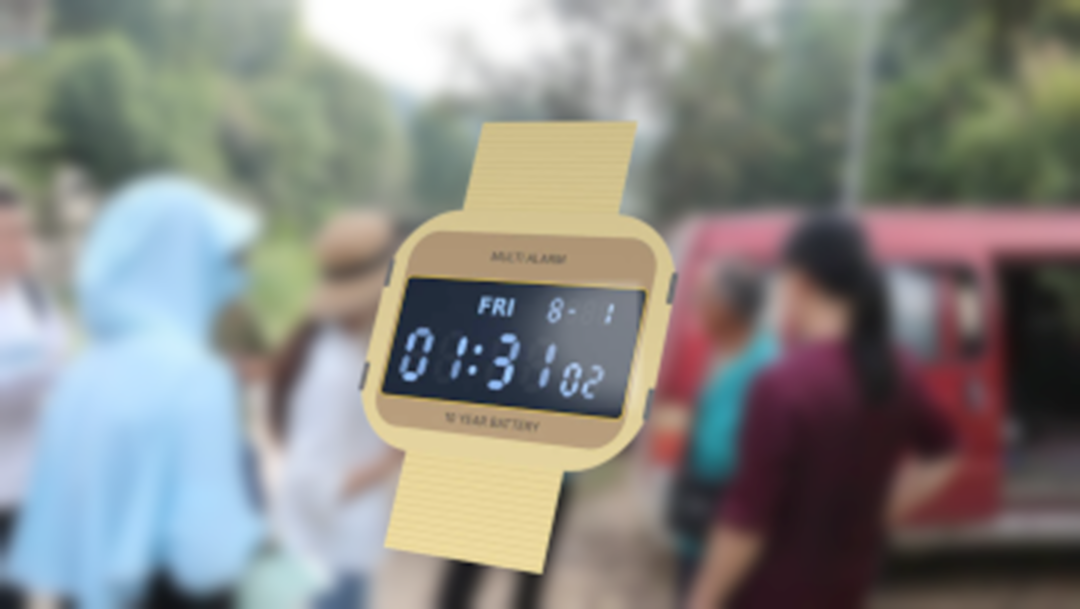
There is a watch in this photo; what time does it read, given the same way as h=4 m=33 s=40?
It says h=1 m=31 s=2
